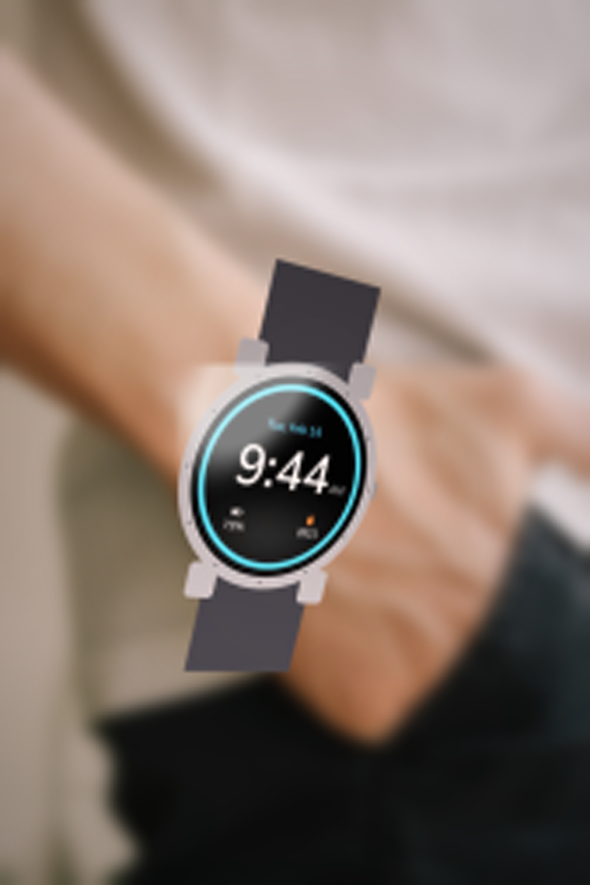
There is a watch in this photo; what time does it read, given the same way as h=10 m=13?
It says h=9 m=44
